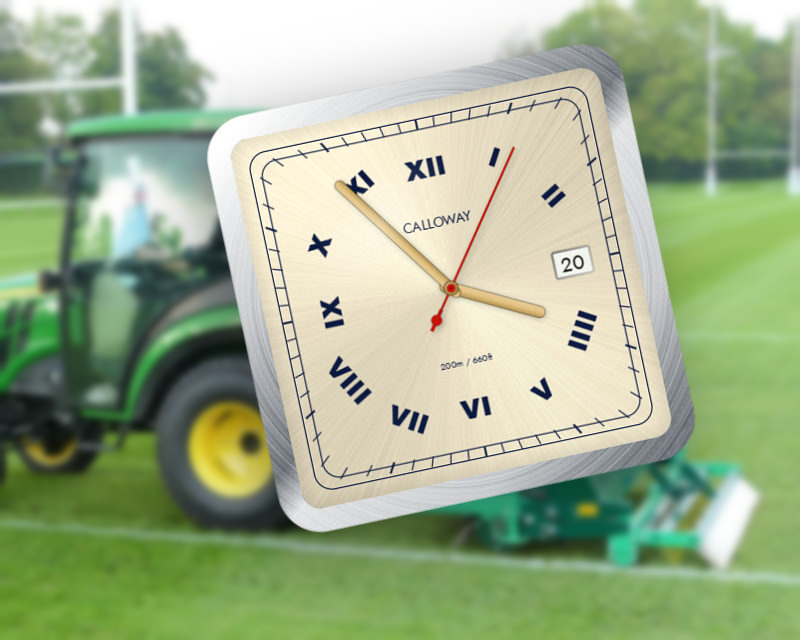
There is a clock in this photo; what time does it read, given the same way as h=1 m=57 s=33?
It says h=3 m=54 s=6
